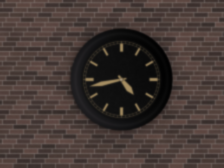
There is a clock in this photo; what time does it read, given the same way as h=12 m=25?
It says h=4 m=43
